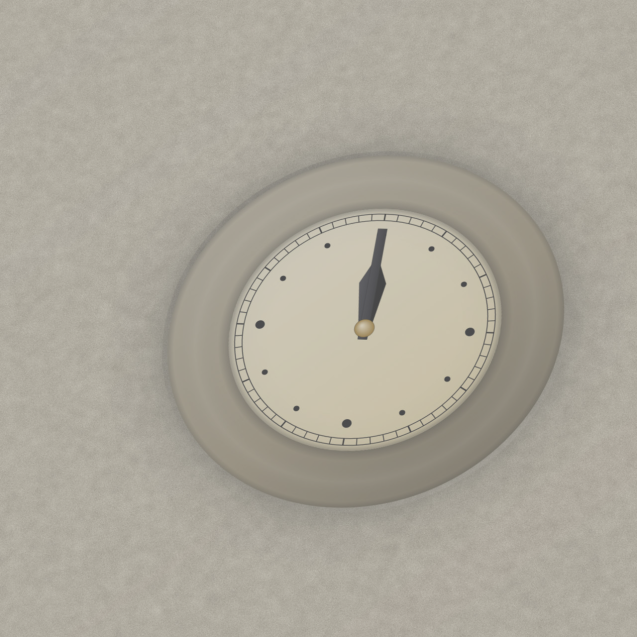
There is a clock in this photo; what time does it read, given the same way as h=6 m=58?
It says h=12 m=0
